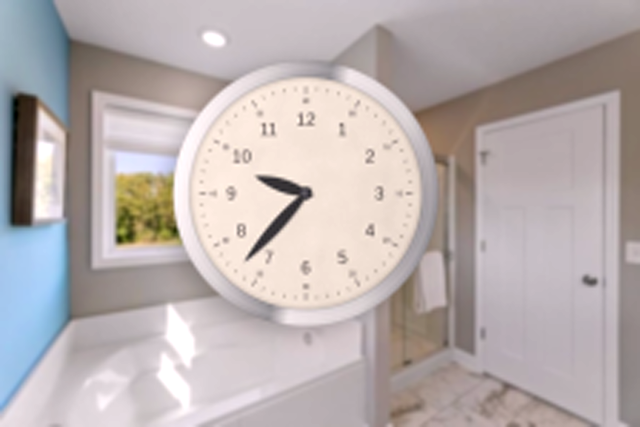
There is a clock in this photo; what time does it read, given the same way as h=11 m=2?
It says h=9 m=37
